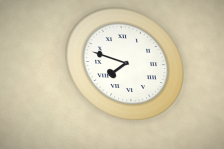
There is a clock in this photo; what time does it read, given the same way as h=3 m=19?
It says h=7 m=48
